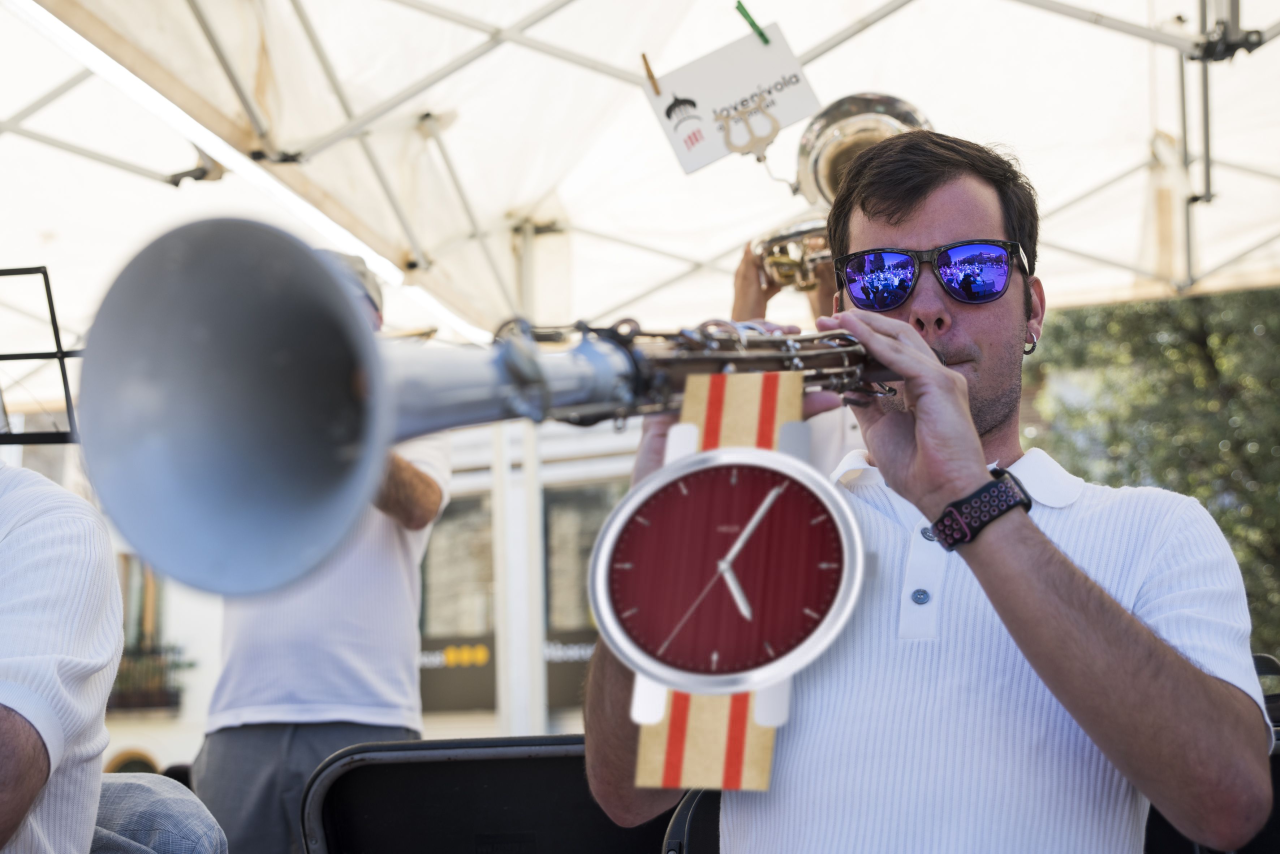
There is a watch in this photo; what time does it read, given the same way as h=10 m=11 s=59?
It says h=5 m=4 s=35
